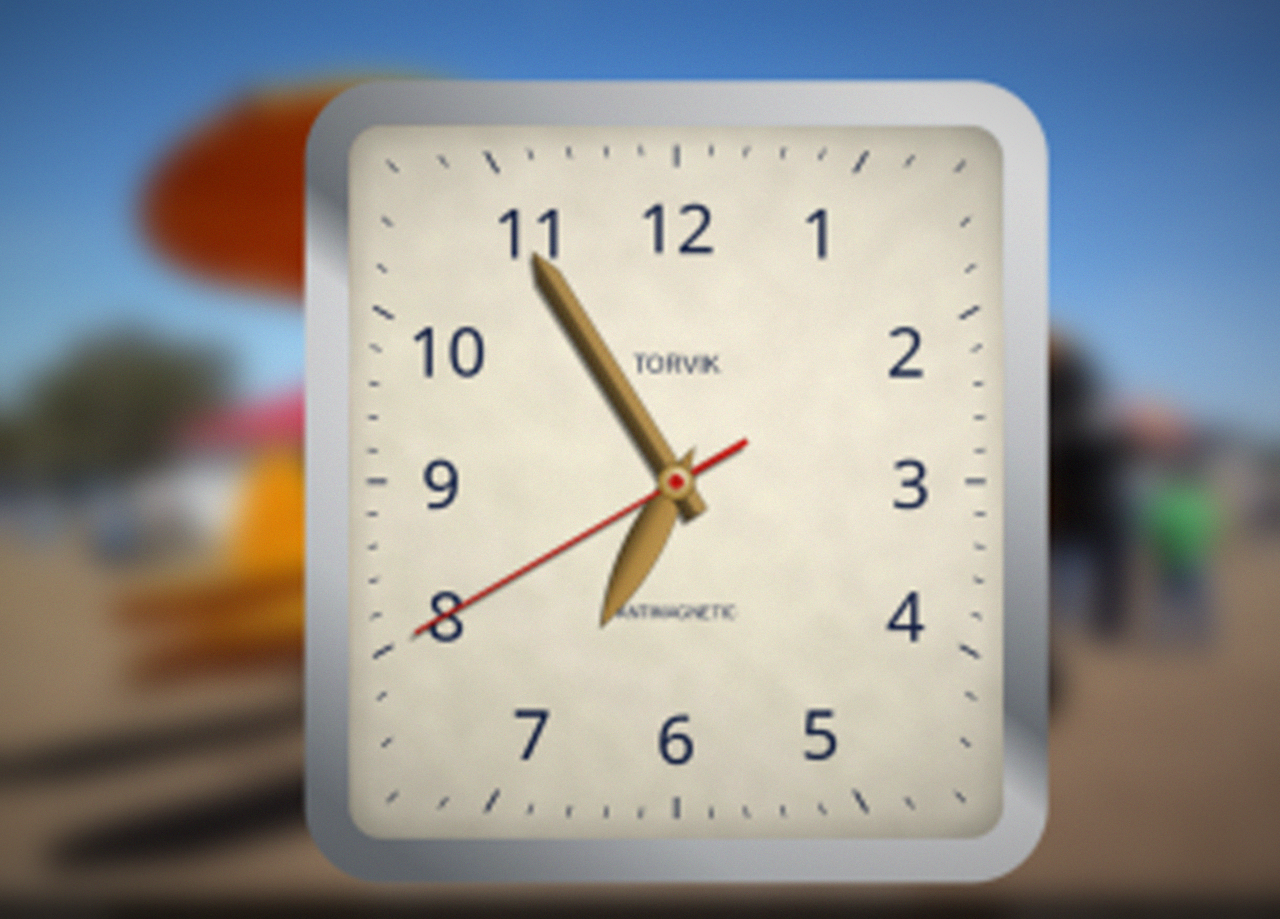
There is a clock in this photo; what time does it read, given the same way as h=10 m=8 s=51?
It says h=6 m=54 s=40
